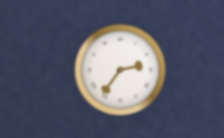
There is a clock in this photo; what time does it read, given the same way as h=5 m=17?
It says h=2 m=36
